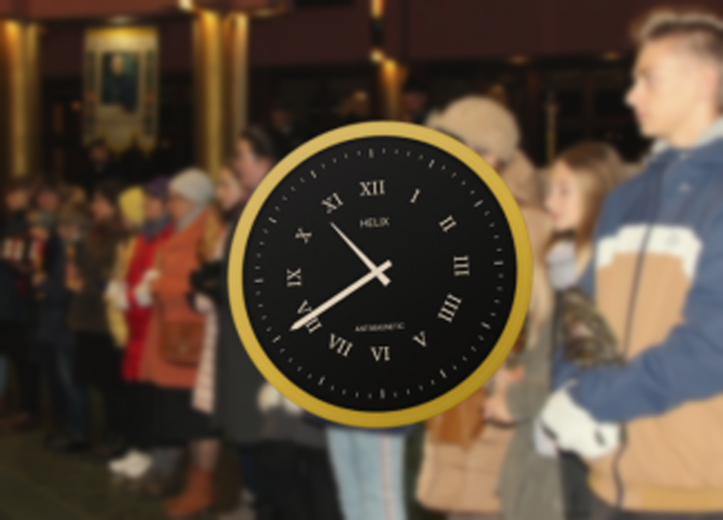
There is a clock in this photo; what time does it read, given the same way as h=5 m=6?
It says h=10 m=40
